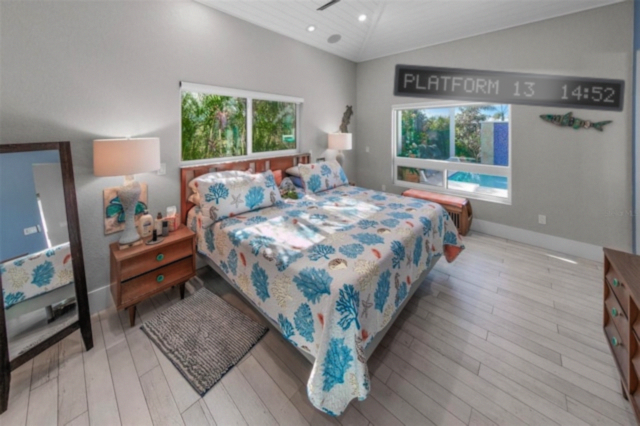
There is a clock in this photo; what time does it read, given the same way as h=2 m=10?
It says h=14 m=52
